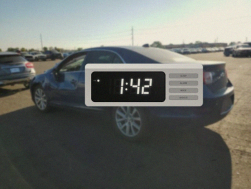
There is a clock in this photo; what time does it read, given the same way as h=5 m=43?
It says h=1 m=42
